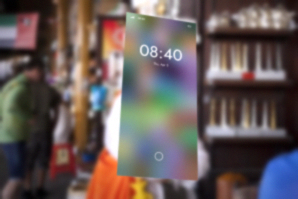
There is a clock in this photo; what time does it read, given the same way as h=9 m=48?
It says h=8 m=40
